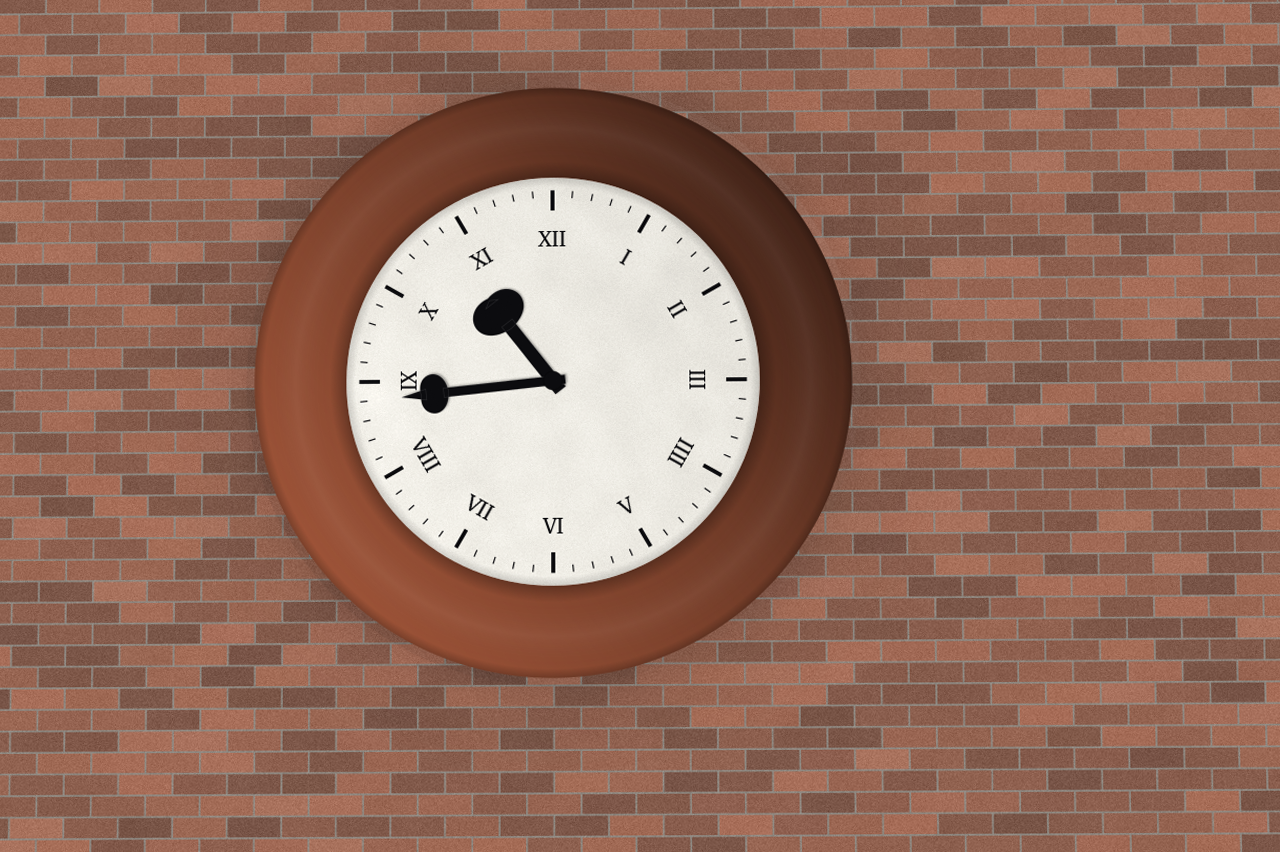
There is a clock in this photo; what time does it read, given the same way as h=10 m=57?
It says h=10 m=44
